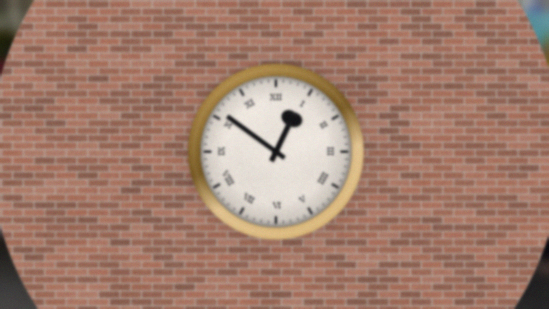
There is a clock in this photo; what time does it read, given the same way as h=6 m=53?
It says h=12 m=51
